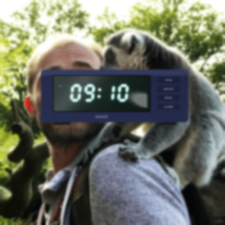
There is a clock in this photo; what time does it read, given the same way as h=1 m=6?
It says h=9 m=10
